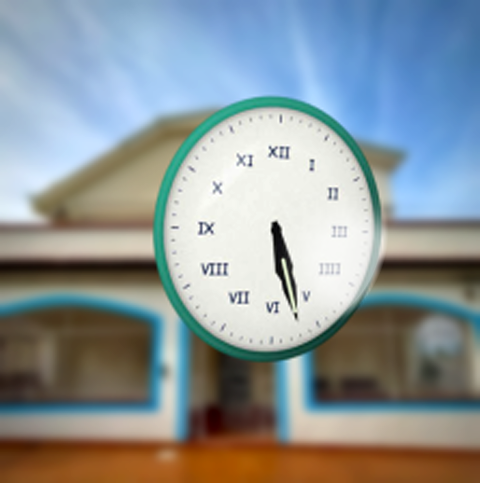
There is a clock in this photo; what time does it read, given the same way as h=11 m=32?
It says h=5 m=27
